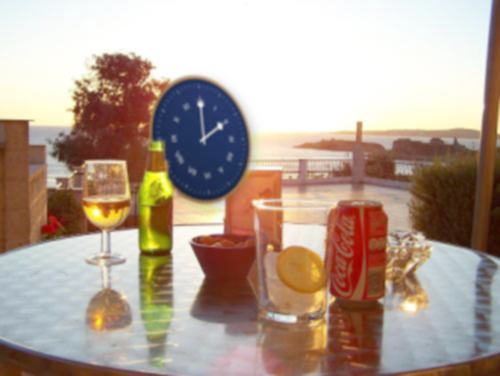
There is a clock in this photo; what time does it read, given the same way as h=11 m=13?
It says h=2 m=0
